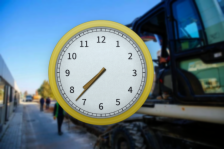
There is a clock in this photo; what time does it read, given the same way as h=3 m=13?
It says h=7 m=37
